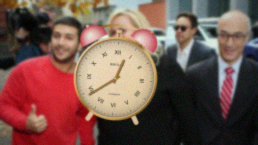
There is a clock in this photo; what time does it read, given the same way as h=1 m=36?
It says h=12 m=39
